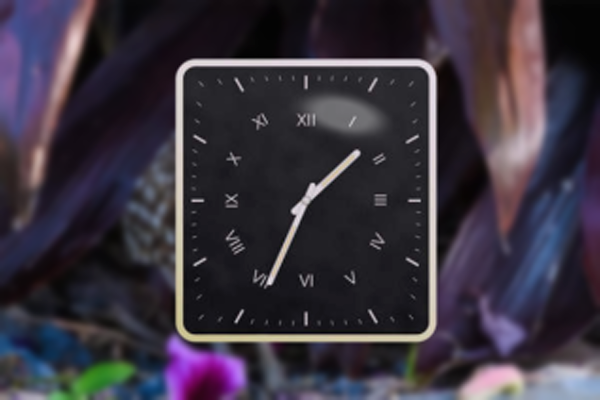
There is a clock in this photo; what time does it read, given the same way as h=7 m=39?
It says h=1 m=34
